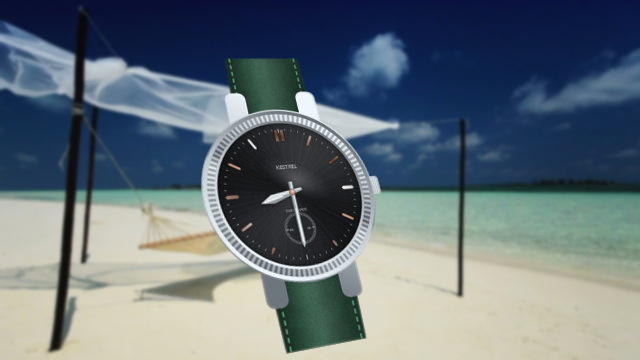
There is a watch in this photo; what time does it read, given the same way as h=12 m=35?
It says h=8 m=30
